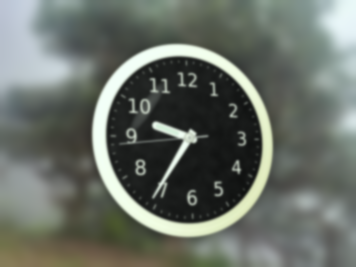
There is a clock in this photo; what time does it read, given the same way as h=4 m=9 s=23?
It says h=9 m=35 s=44
